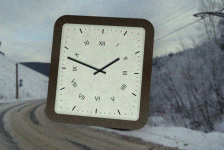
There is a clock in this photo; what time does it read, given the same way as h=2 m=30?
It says h=1 m=48
